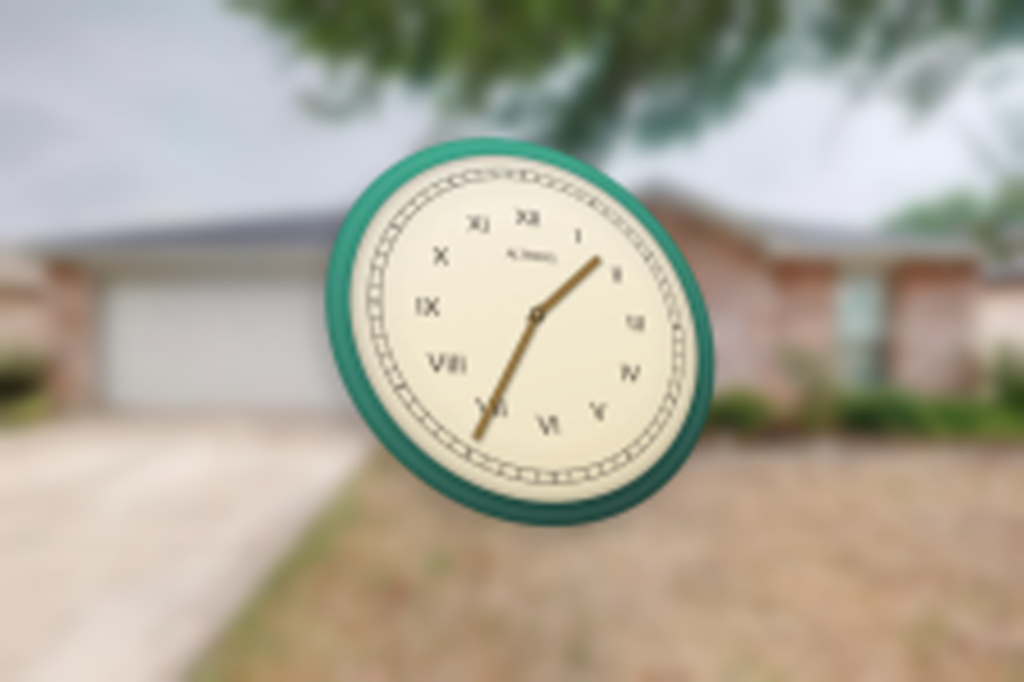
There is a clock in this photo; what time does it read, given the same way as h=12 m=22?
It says h=1 m=35
